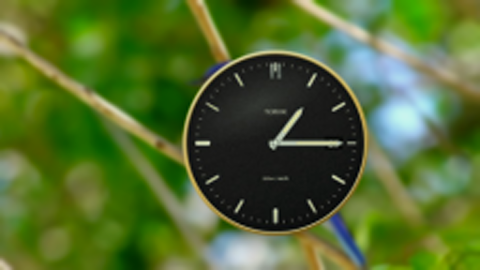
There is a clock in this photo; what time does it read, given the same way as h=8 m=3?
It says h=1 m=15
